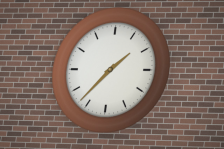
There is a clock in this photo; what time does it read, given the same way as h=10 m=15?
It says h=1 m=37
